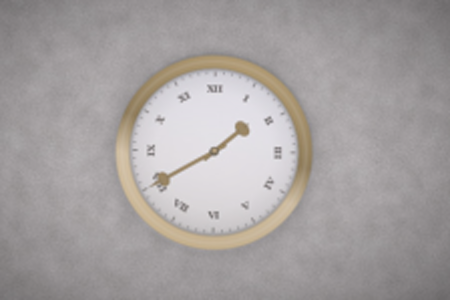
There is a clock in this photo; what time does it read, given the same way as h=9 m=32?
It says h=1 m=40
